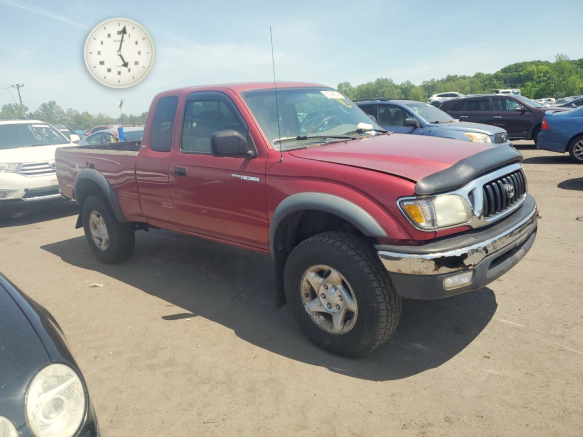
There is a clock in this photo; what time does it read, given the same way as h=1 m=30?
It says h=5 m=2
